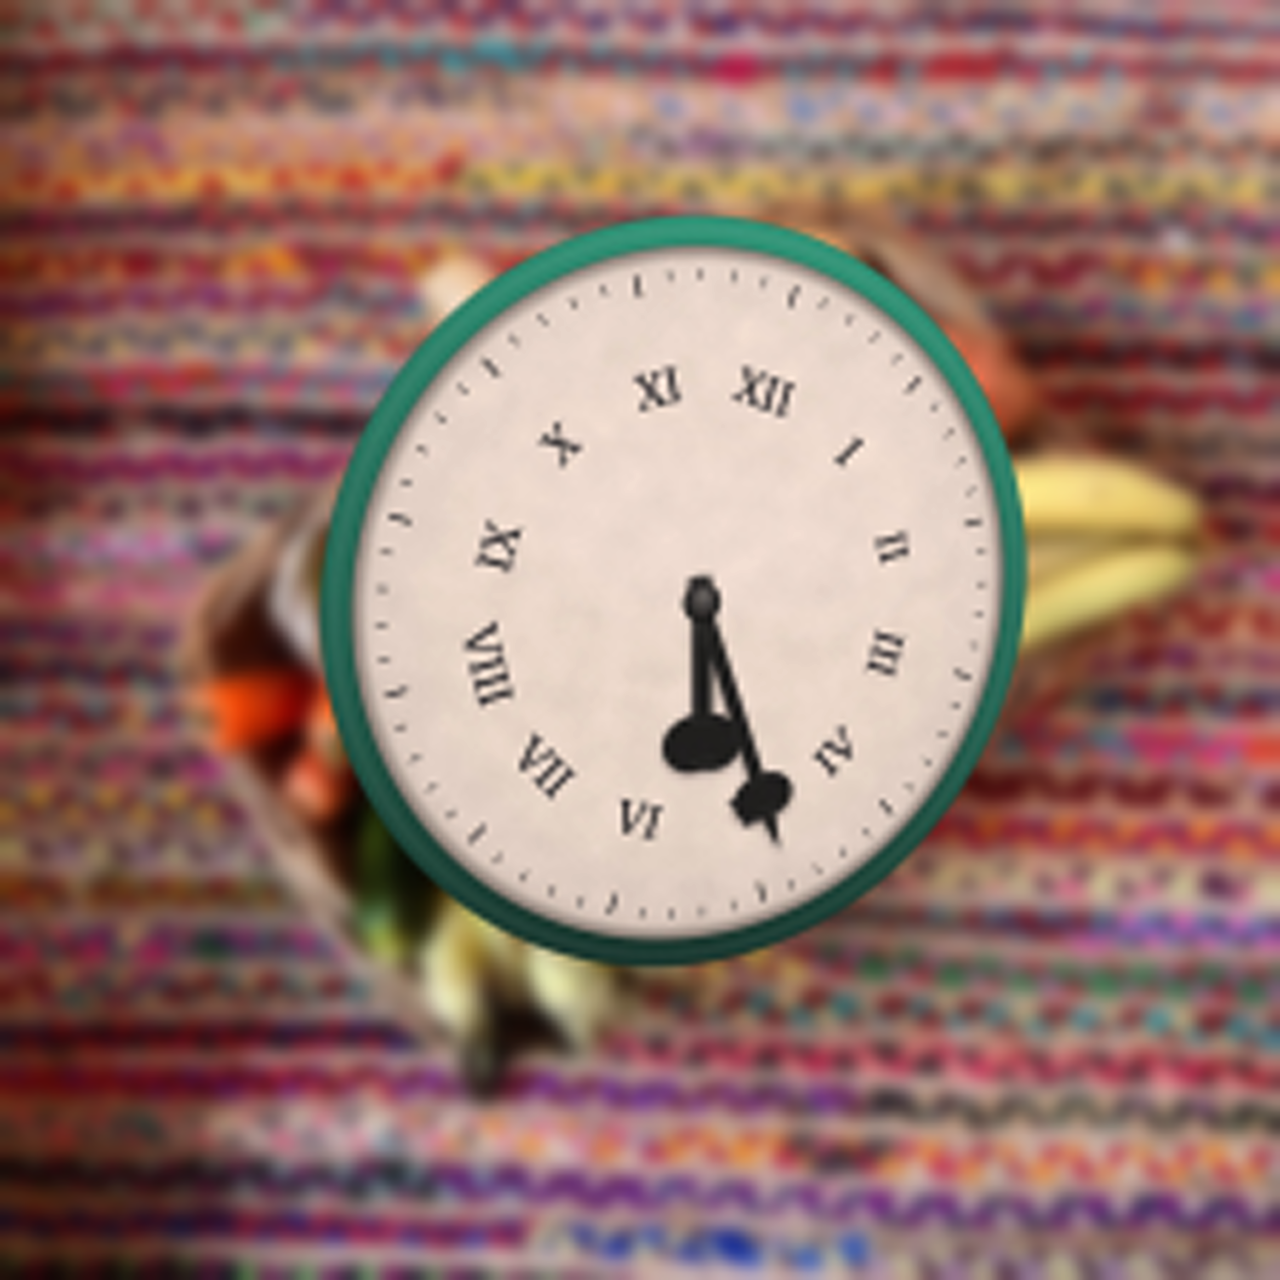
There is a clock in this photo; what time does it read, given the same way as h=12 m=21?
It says h=5 m=24
